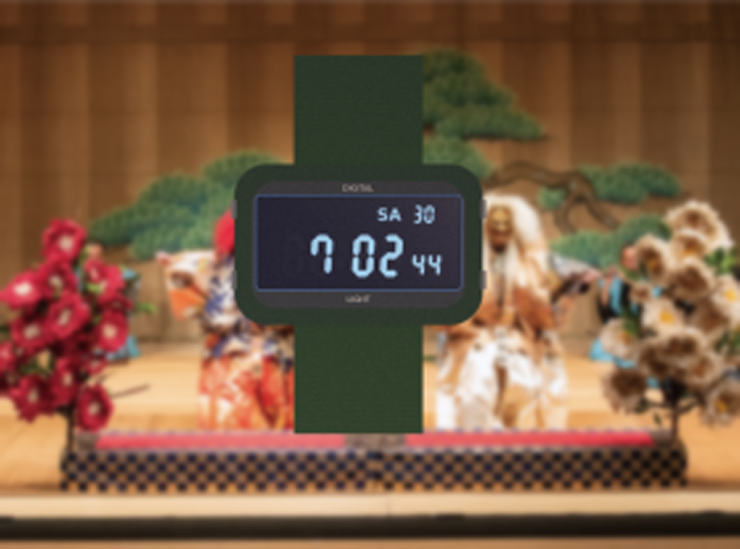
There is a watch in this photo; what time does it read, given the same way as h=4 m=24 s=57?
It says h=7 m=2 s=44
